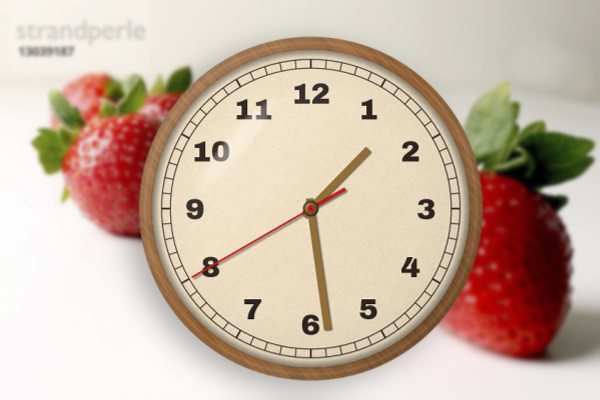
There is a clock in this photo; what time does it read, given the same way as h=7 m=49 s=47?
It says h=1 m=28 s=40
